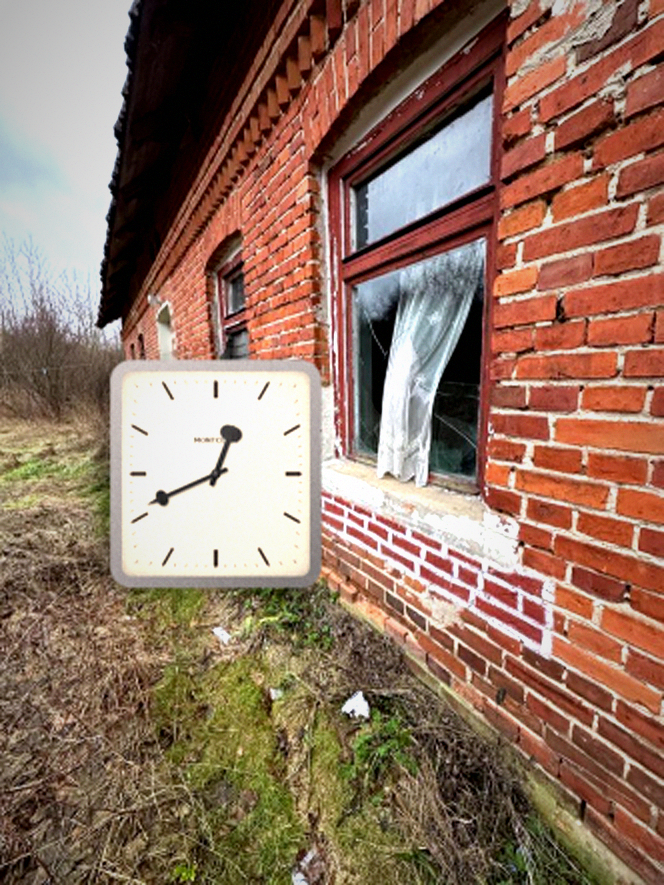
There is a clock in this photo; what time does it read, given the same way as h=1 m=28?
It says h=12 m=41
